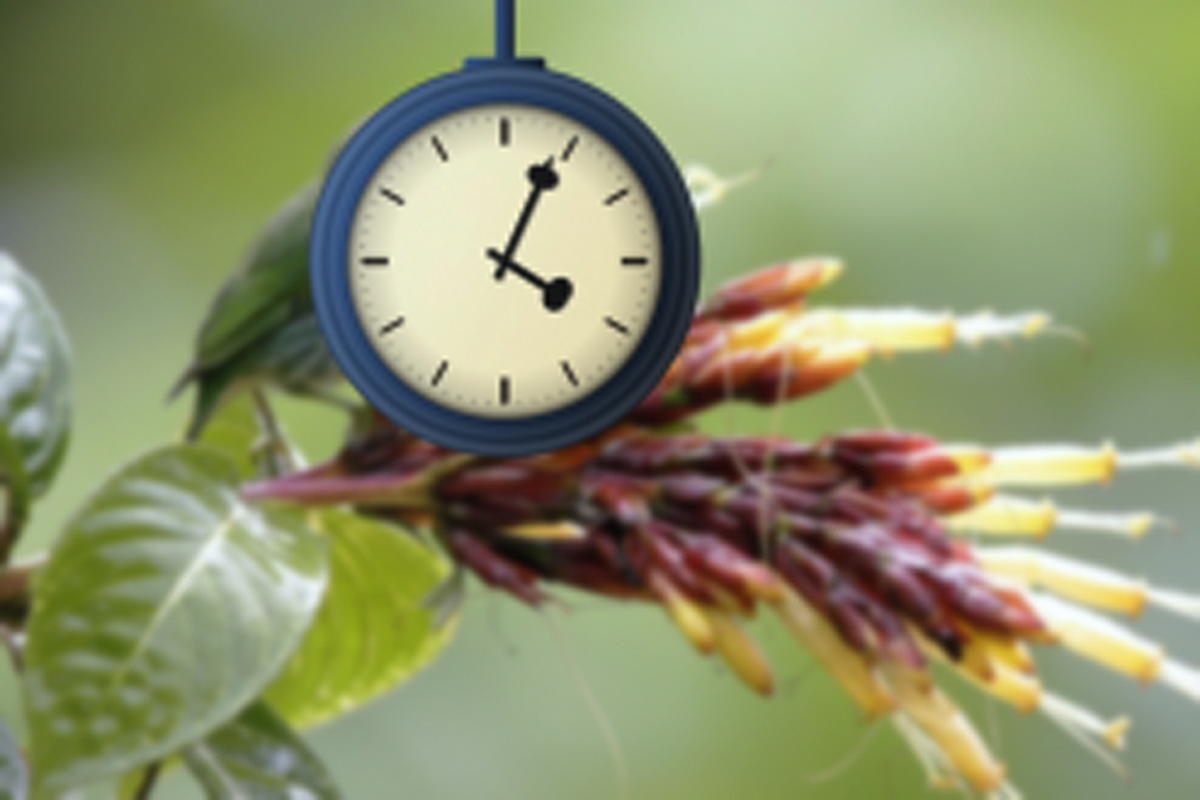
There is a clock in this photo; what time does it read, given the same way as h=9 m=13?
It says h=4 m=4
